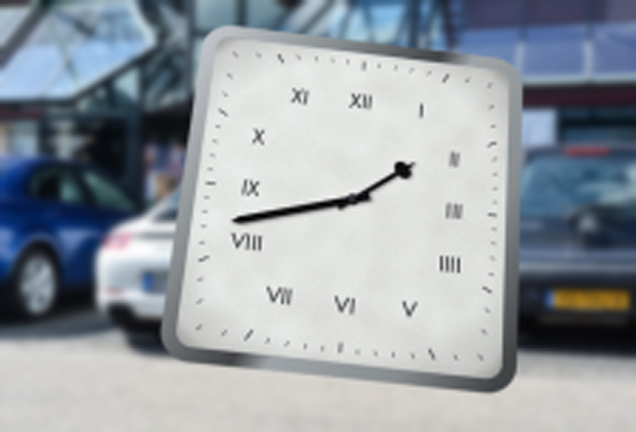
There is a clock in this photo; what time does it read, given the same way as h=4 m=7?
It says h=1 m=42
